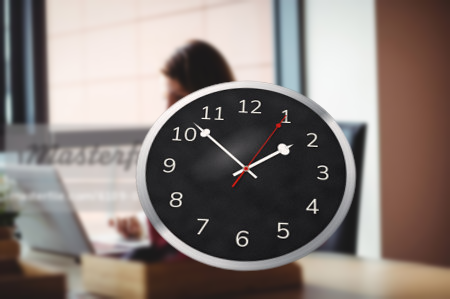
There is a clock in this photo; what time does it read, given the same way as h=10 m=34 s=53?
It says h=1 m=52 s=5
